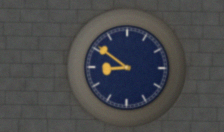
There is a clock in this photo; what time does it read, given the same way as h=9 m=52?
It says h=8 m=51
